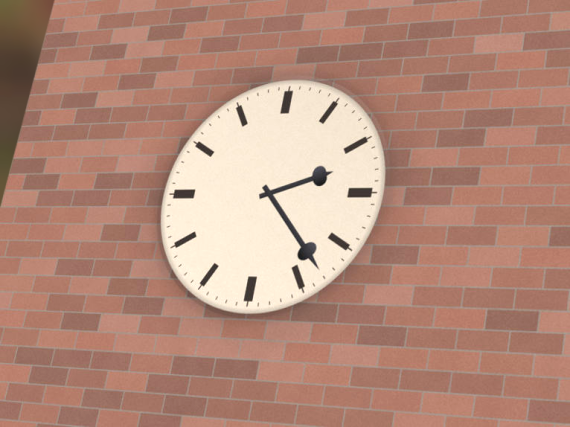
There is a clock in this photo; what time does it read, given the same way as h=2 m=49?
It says h=2 m=23
